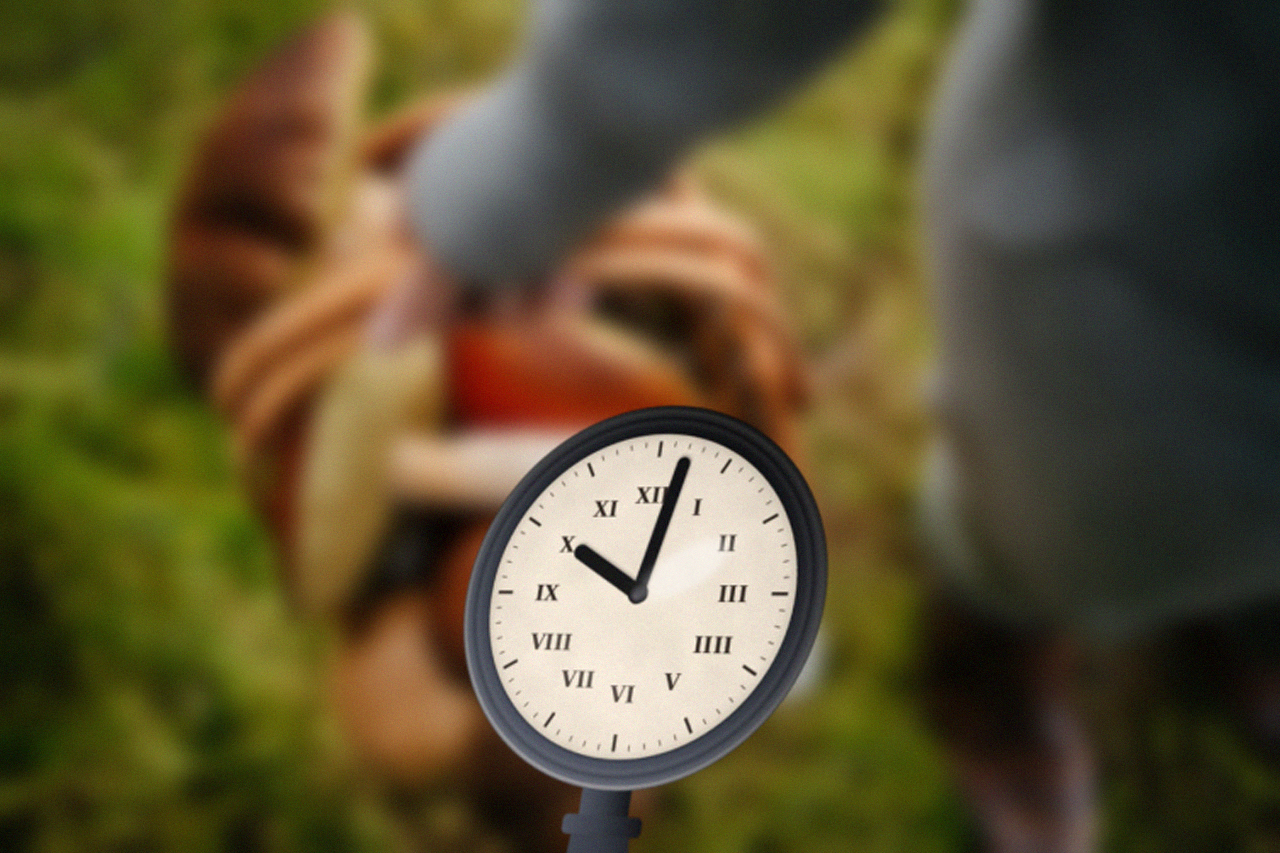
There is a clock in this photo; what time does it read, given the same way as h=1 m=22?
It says h=10 m=2
